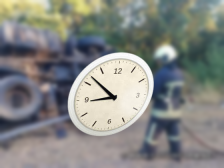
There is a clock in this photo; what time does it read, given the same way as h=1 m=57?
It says h=8 m=52
